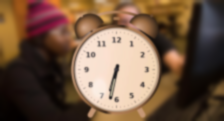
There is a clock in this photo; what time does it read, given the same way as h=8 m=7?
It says h=6 m=32
